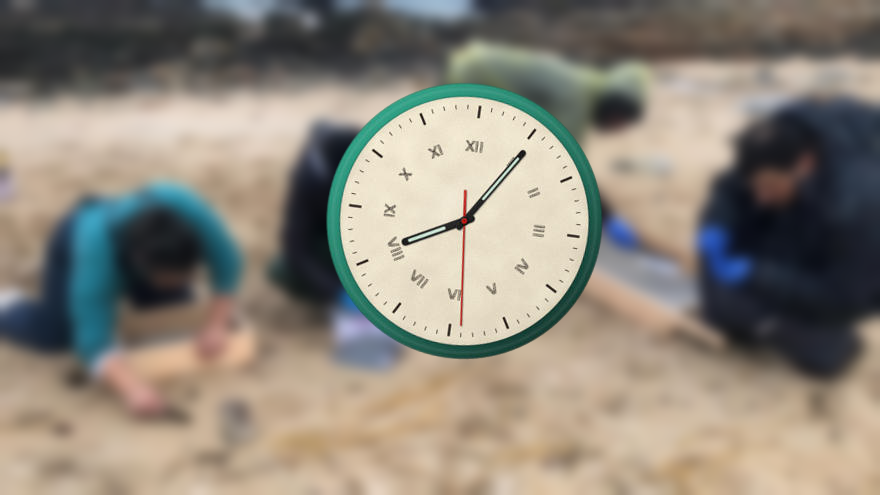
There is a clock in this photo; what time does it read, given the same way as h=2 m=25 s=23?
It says h=8 m=5 s=29
